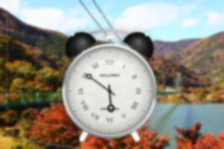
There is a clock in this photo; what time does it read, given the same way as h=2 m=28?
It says h=5 m=51
